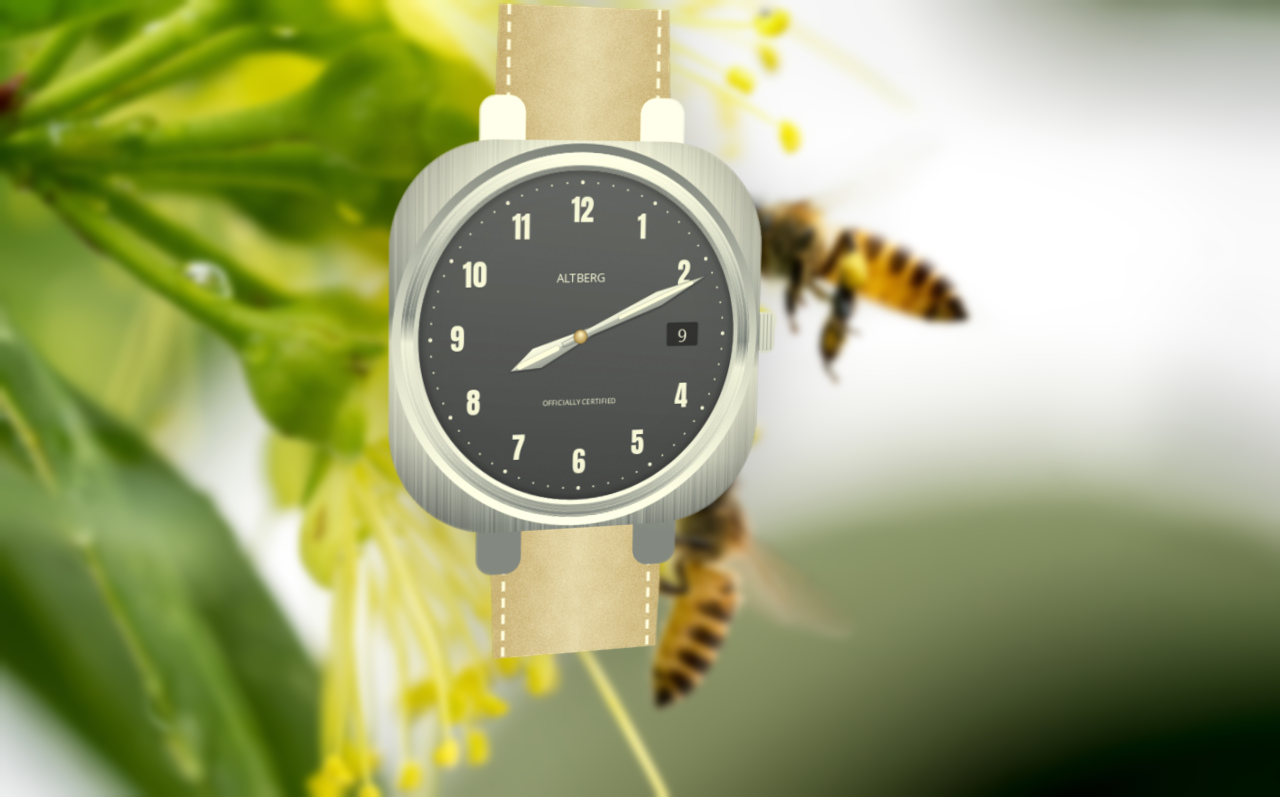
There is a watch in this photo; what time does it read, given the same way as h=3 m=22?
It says h=8 m=11
